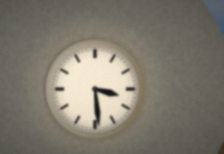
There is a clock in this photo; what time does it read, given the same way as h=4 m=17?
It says h=3 m=29
